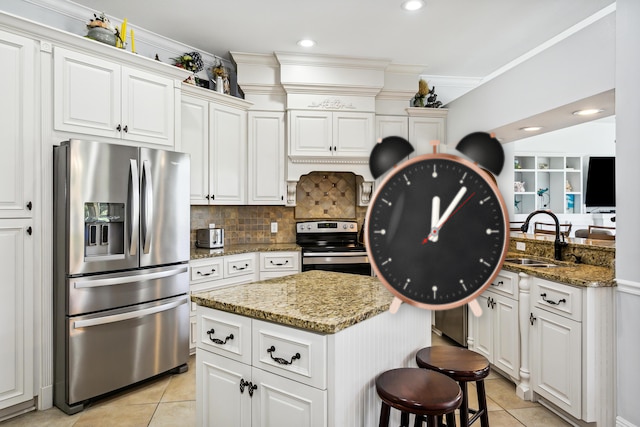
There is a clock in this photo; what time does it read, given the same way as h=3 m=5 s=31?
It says h=12 m=6 s=8
